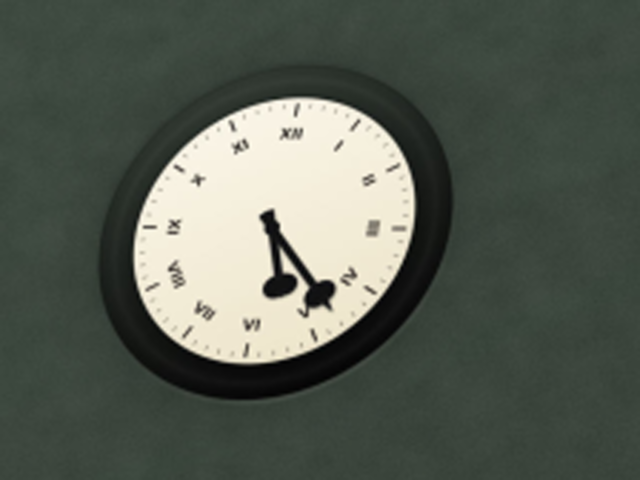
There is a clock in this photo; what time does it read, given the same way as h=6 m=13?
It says h=5 m=23
